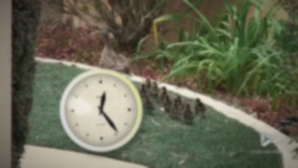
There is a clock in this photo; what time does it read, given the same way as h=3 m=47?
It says h=12 m=24
